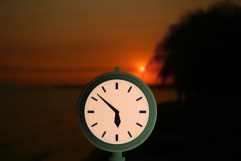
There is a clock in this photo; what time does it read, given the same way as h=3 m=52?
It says h=5 m=52
